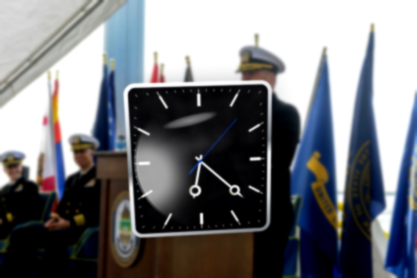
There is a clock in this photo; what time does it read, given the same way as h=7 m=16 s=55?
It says h=6 m=22 s=7
